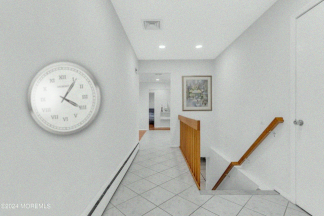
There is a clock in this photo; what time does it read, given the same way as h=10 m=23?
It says h=4 m=6
